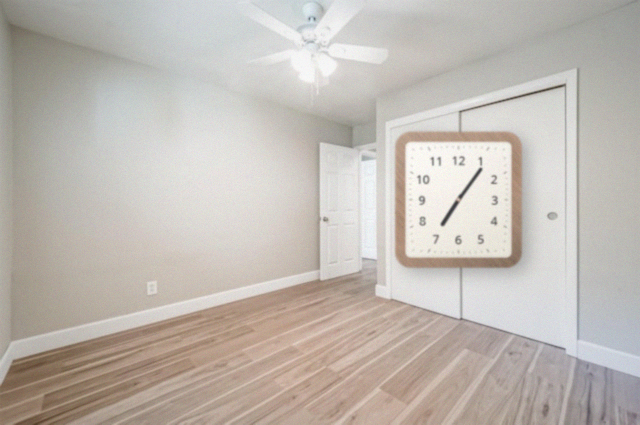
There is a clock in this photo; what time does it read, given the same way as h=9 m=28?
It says h=7 m=6
